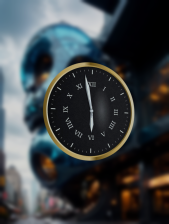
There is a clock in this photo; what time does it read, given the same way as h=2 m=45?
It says h=5 m=58
